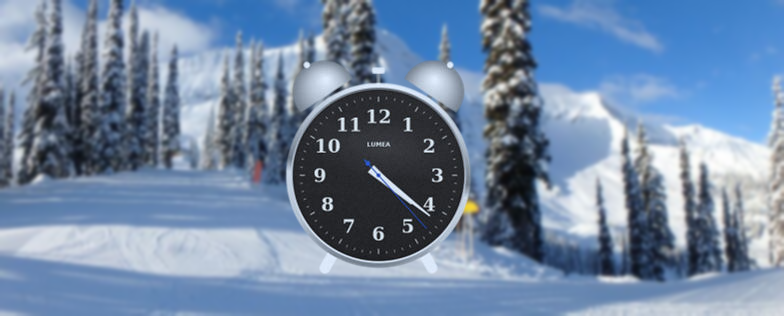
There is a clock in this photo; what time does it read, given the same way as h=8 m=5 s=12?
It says h=4 m=21 s=23
